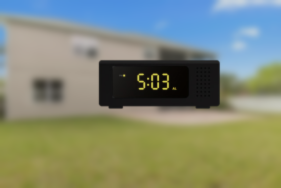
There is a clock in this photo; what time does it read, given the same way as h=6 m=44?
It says h=5 m=3
